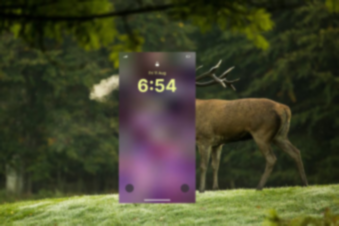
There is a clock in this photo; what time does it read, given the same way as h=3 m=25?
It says h=6 m=54
